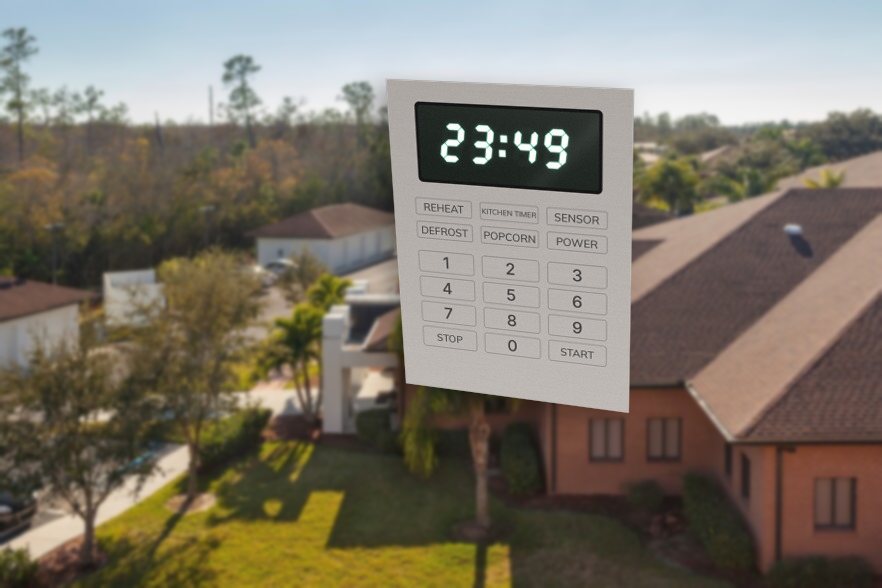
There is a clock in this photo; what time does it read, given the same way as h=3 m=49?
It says h=23 m=49
